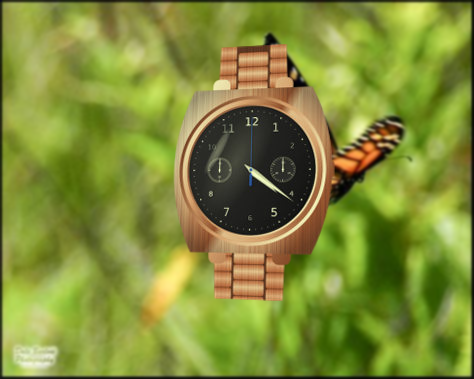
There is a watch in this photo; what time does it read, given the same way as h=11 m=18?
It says h=4 m=21
